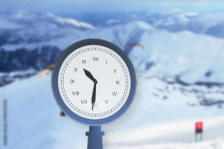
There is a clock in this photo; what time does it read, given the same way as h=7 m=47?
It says h=10 m=31
